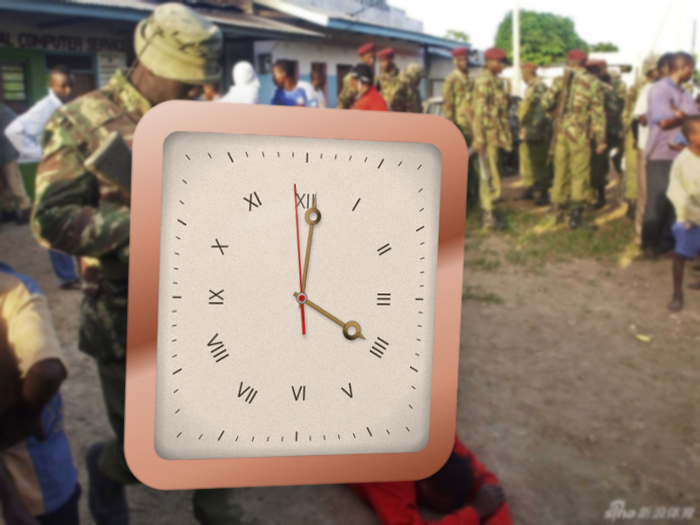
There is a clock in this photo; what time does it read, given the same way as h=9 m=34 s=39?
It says h=4 m=0 s=59
